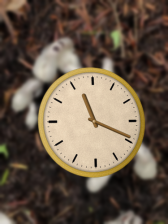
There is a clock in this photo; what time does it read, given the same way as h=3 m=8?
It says h=11 m=19
